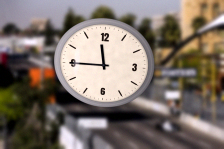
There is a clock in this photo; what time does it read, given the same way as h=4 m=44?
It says h=11 m=45
